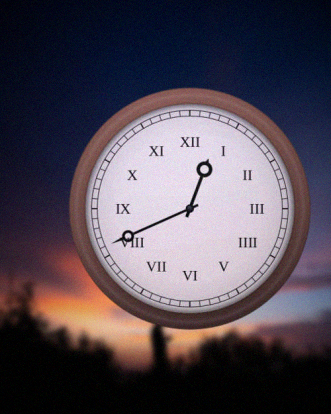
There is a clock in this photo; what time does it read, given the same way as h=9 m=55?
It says h=12 m=41
